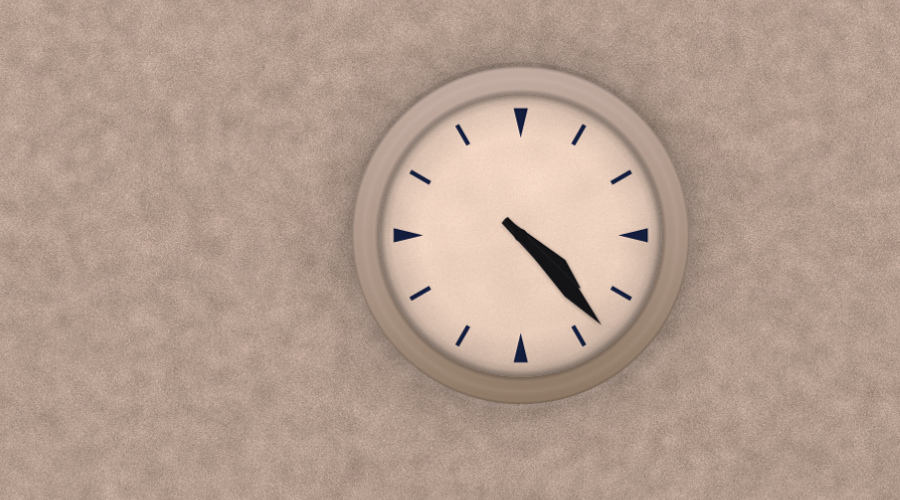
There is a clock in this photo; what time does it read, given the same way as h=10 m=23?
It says h=4 m=23
